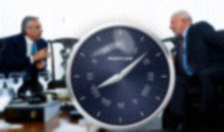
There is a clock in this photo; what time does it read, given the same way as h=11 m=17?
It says h=8 m=8
